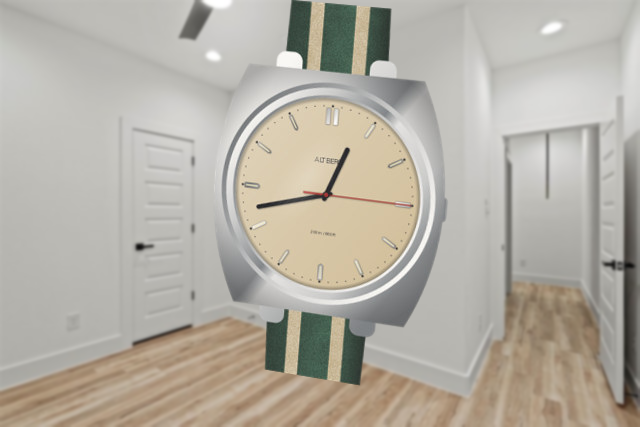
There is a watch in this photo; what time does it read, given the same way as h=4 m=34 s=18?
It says h=12 m=42 s=15
